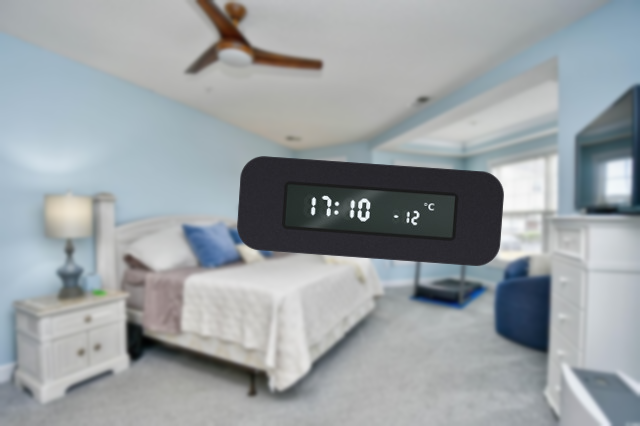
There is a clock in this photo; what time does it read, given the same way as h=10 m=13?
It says h=17 m=10
